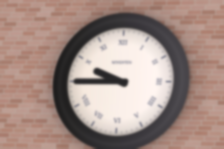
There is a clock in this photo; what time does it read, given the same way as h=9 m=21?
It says h=9 m=45
